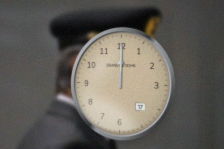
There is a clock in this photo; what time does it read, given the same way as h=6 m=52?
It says h=12 m=0
